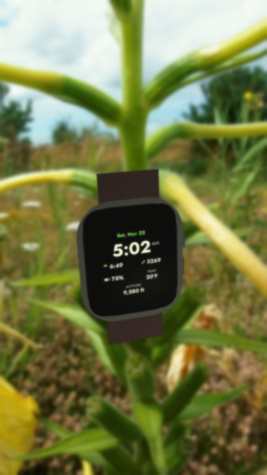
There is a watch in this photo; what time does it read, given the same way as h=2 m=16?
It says h=5 m=2
